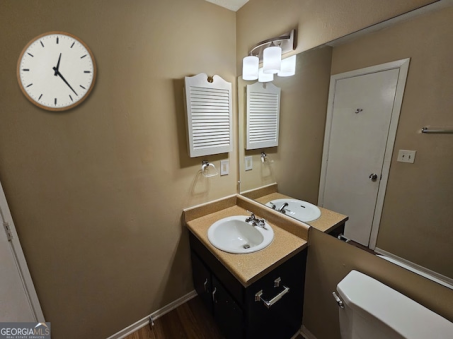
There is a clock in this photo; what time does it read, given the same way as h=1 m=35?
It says h=12 m=23
